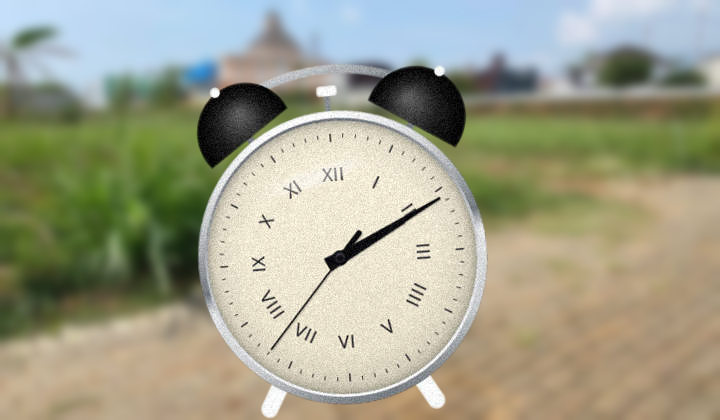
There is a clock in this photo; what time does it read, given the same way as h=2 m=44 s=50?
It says h=2 m=10 s=37
